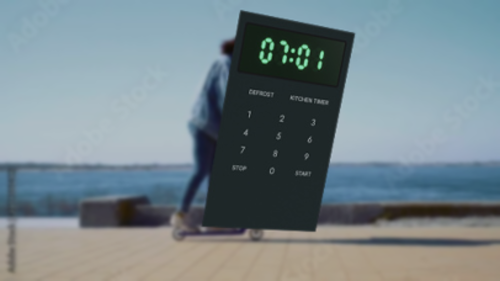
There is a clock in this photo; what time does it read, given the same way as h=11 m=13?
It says h=7 m=1
